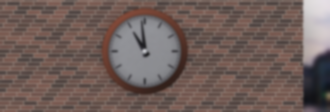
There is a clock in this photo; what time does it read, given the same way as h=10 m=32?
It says h=10 m=59
